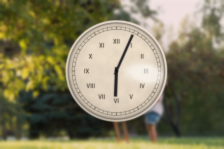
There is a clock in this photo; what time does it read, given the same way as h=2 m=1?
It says h=6 m=4
